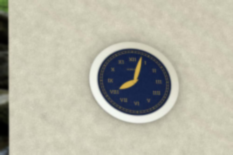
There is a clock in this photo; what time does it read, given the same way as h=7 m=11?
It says h=8 m=3
